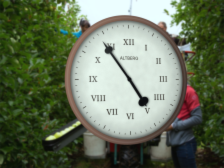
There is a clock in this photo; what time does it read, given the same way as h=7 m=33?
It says h=4 m=54
